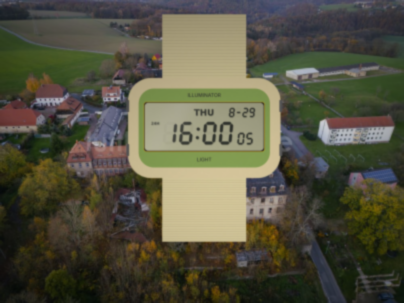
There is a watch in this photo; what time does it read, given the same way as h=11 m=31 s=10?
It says h=16 m=0 s=5
